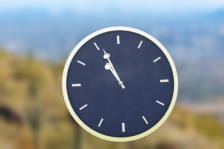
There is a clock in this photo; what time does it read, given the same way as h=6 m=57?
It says h=10 m=56
